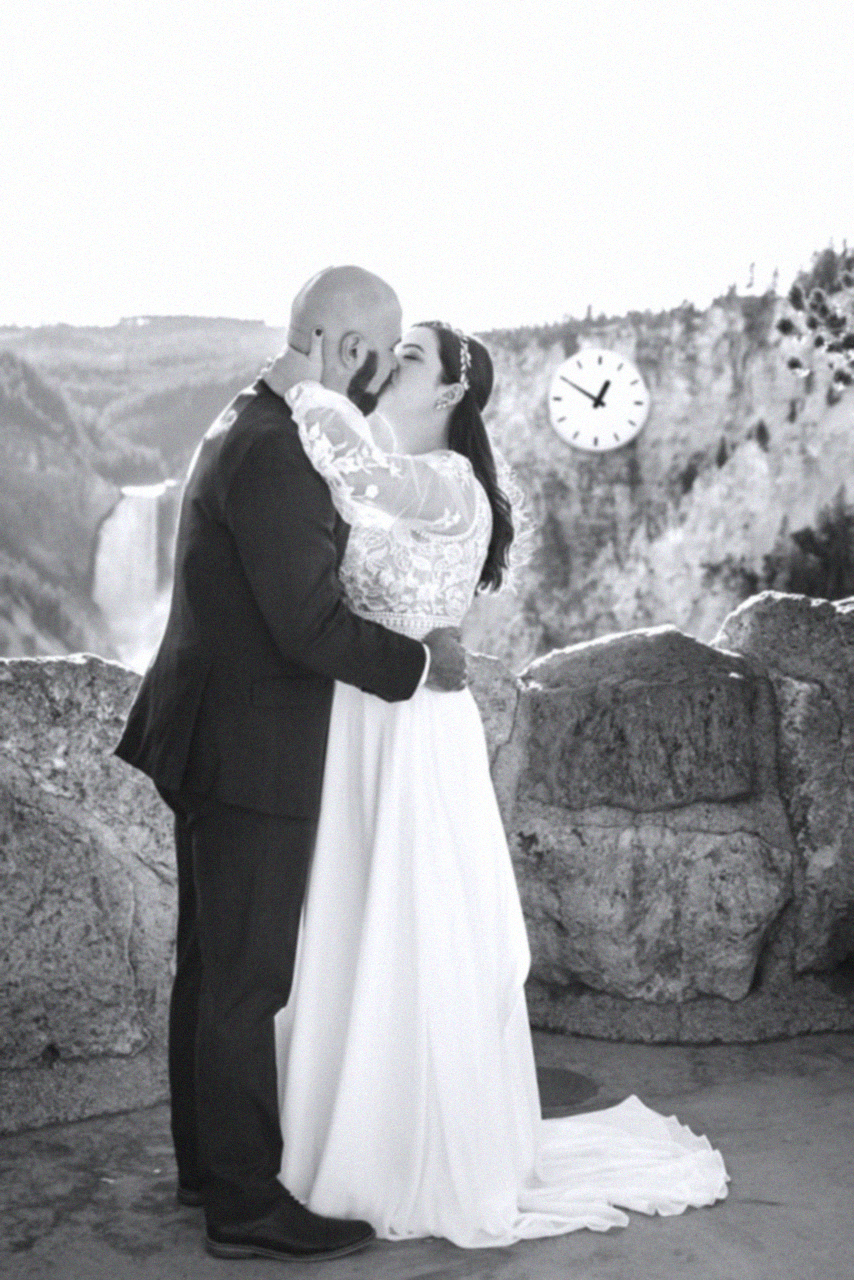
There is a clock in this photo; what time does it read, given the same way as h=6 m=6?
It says h=12 m=50
